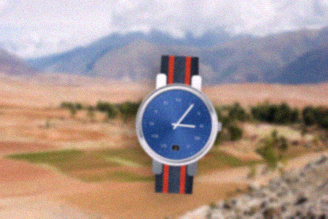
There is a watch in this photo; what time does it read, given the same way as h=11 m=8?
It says h=3 m=6
